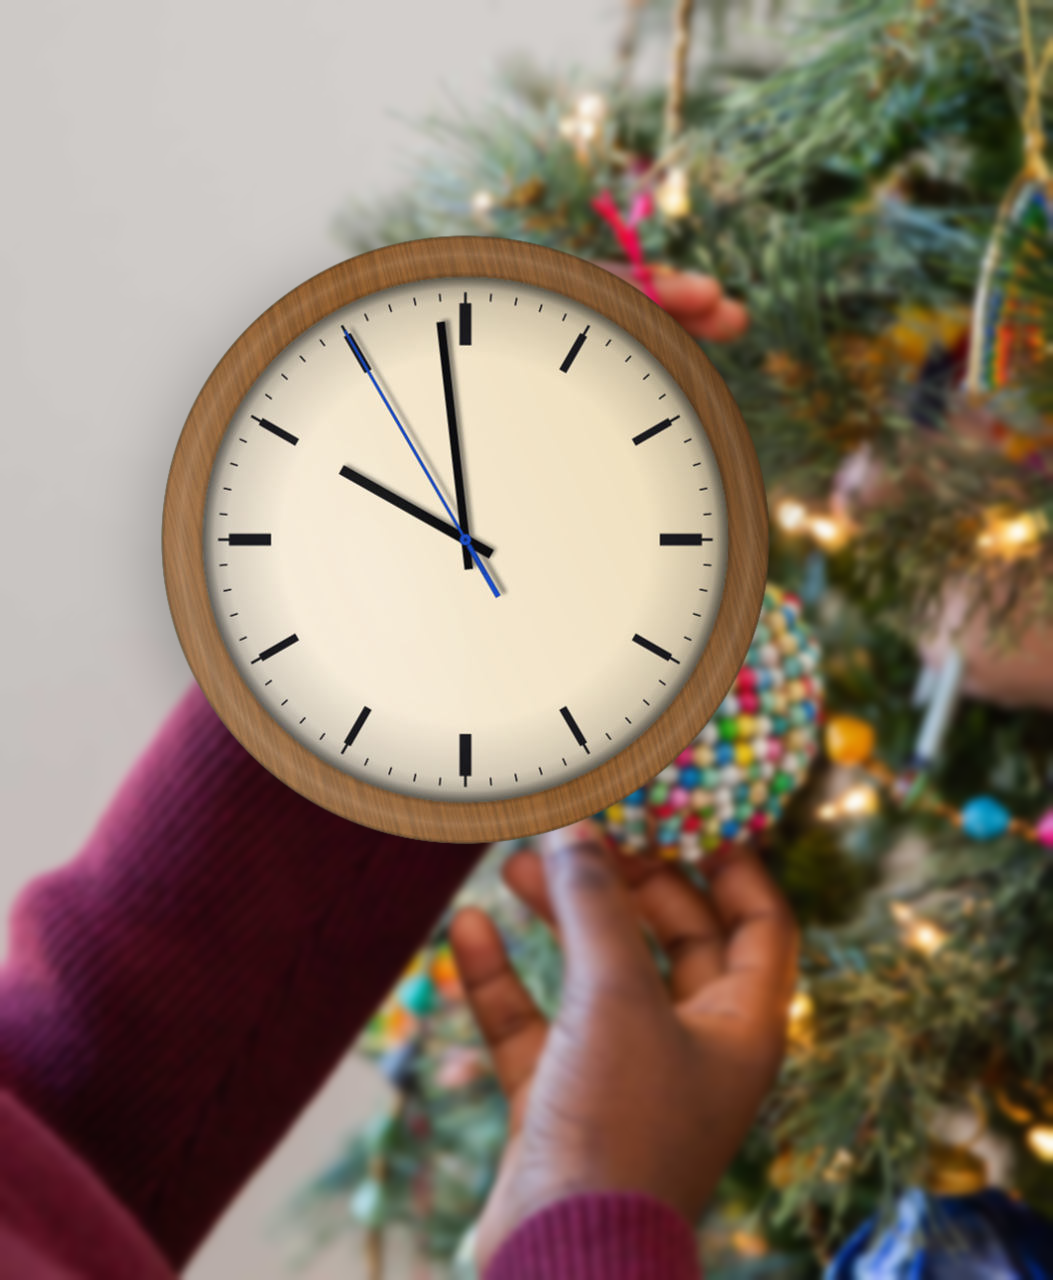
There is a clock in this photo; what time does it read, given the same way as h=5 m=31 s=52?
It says h=9 m=58 s=55
